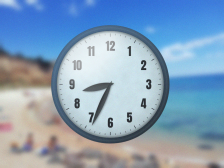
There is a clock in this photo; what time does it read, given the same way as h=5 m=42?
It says h=8 m=34
